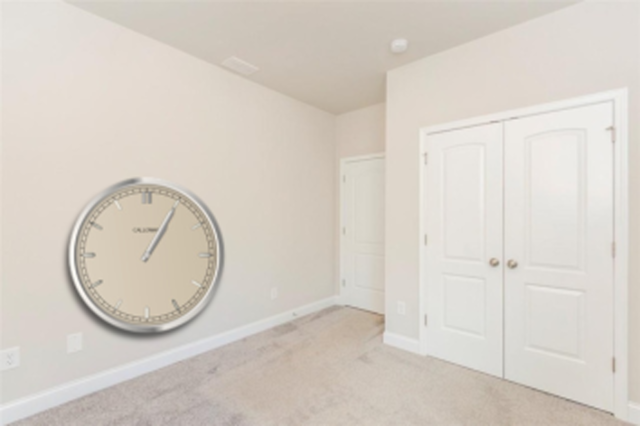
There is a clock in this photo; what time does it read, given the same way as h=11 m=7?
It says h=1 m=5
